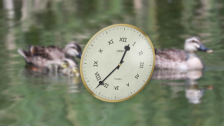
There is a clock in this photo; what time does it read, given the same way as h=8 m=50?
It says h=12 m=37
